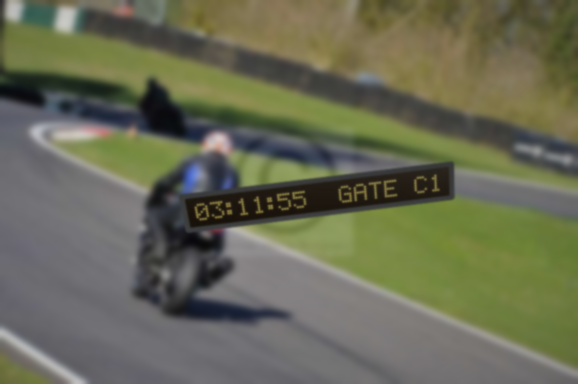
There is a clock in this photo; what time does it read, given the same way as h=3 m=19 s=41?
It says h=3 m=11 s=55
